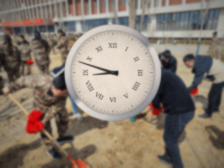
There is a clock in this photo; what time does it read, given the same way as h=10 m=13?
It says h=8 m=48
